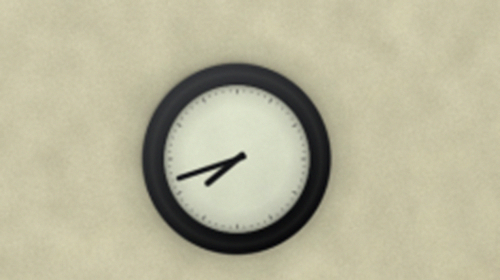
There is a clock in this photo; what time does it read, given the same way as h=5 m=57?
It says h=7 m=42
